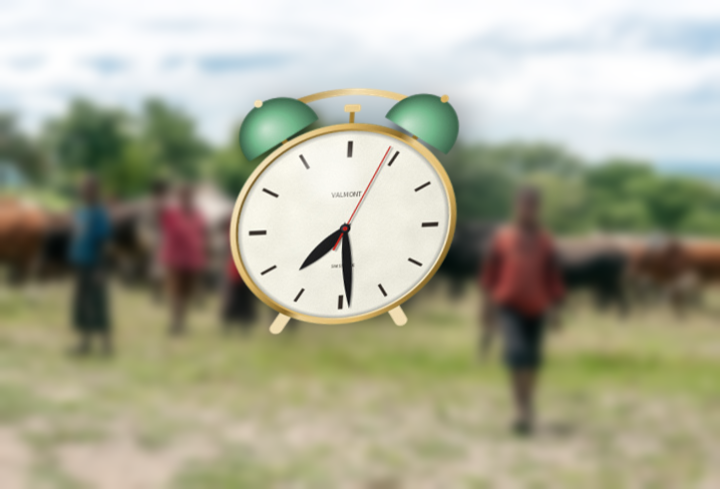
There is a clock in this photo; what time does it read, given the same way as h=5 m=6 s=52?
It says h=7 m=29 s=4
